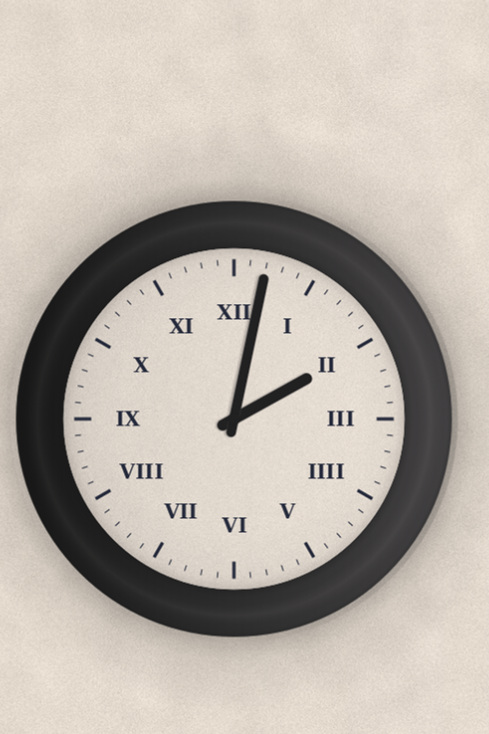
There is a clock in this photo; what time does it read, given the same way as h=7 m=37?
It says h=2 m=2
